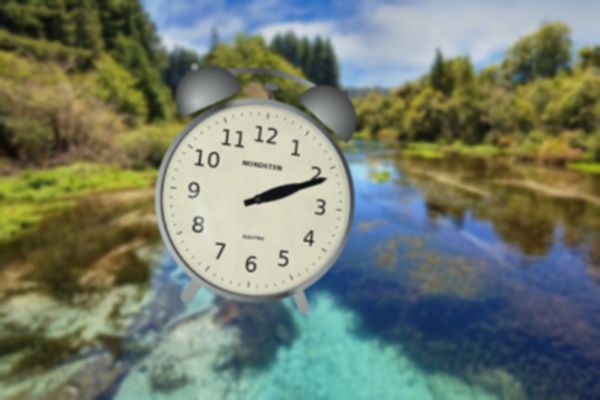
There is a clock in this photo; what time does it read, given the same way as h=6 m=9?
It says h=2 m=11
